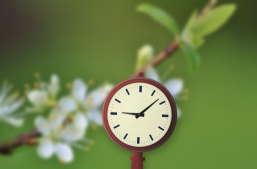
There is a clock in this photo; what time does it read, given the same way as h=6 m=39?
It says h=9 m=8
